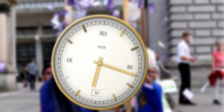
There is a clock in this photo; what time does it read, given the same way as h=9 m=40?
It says h=6 m=17
